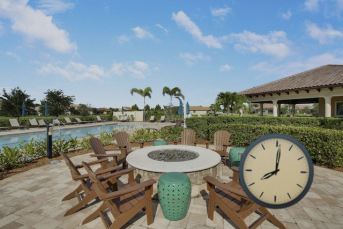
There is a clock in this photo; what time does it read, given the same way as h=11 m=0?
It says h=8 m=1
